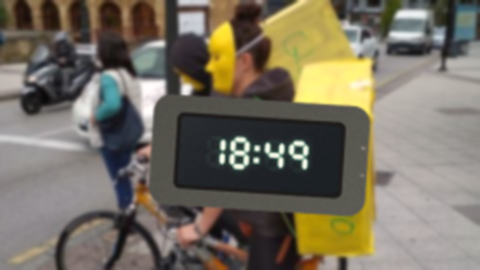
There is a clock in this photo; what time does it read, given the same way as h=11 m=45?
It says h=18 m=49
